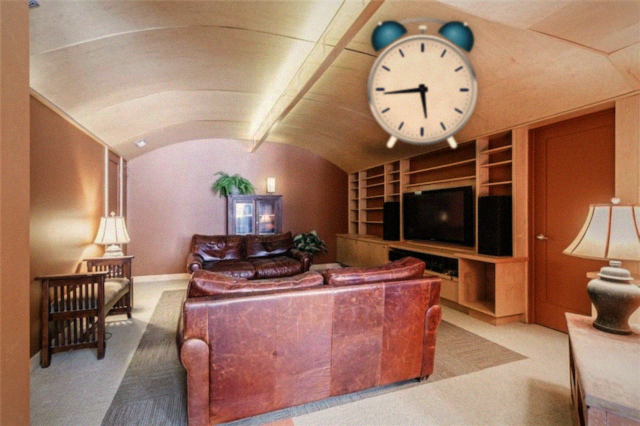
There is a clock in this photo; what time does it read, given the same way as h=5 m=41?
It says h=5 m=44
